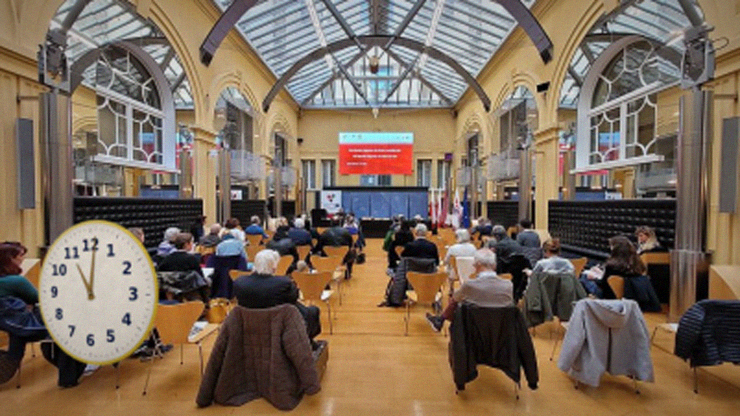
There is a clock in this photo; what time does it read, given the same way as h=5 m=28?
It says h=11 m=1
